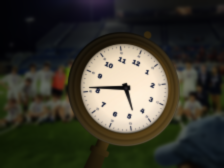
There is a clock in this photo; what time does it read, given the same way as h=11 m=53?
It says h=4 m=41
